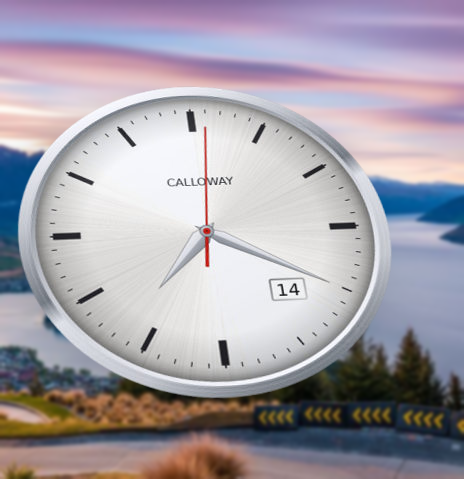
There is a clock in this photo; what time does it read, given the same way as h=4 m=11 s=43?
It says h=7 m=20 s=1
